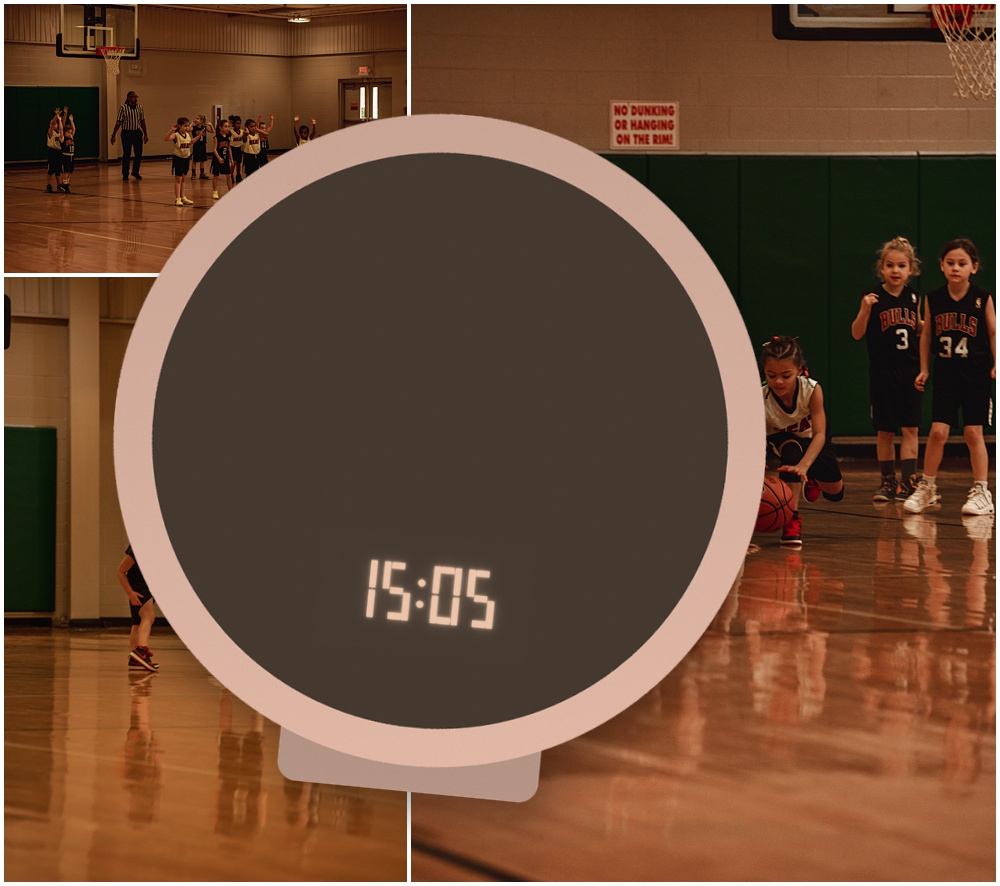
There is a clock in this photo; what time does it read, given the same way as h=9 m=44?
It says h=15 m=5
